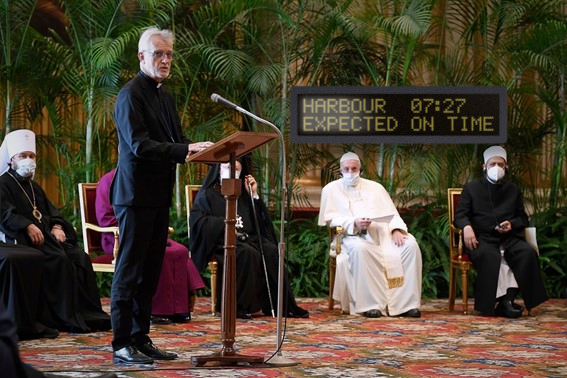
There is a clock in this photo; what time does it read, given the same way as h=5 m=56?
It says h=7 m=27
